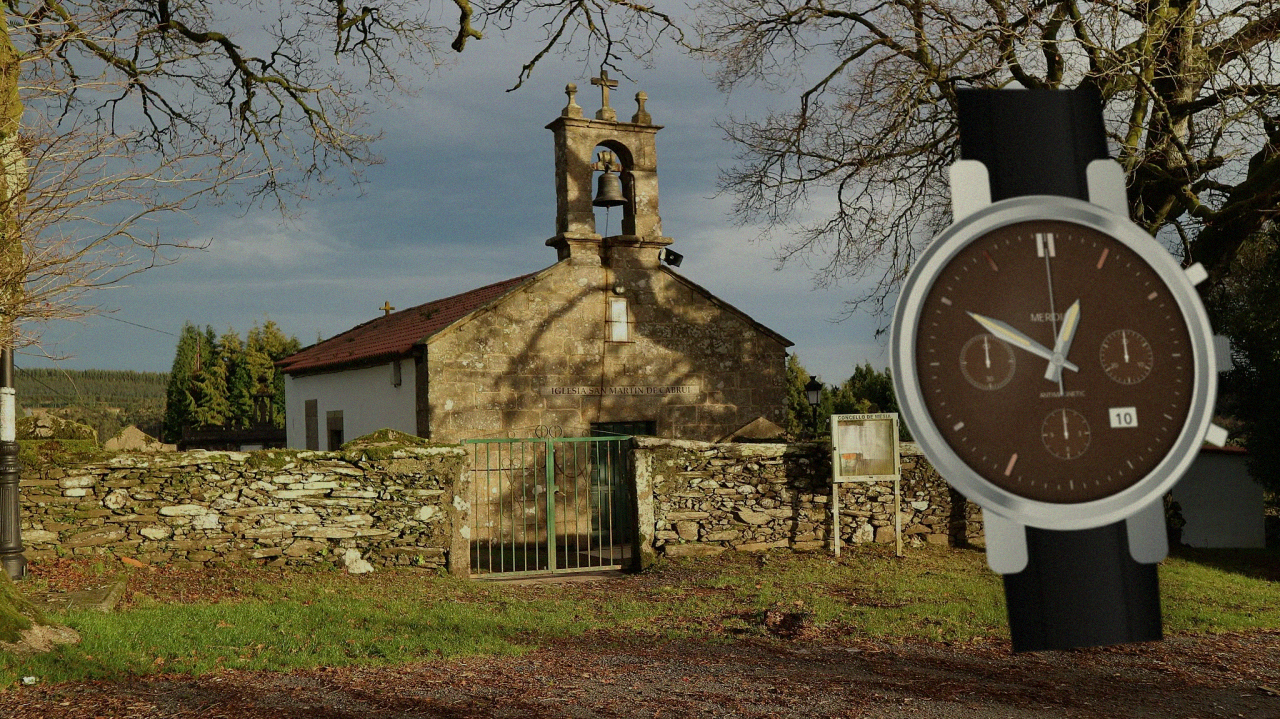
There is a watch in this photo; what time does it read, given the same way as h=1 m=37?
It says h=12 m=50
